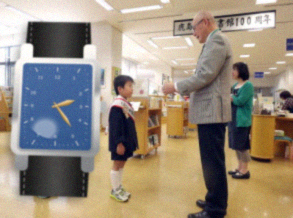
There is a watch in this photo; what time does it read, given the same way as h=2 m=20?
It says h=2 m=24
